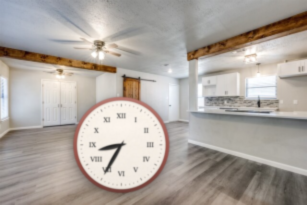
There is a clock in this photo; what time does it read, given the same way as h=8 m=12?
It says h=8 m=35
